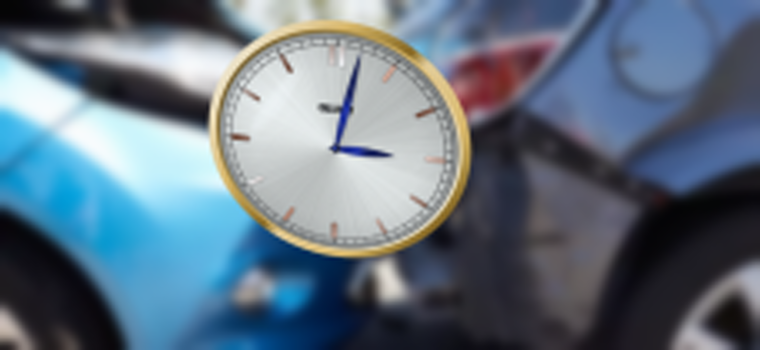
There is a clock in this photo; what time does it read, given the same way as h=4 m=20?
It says h=3 m=2
